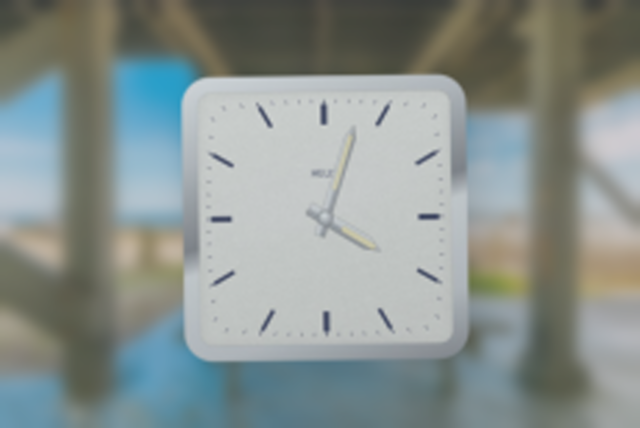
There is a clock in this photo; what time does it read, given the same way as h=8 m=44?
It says h=4 m=3
